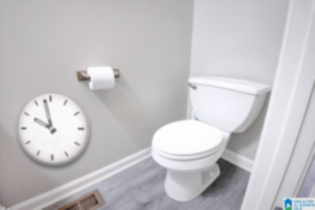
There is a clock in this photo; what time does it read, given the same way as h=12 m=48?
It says h=9 m=58
